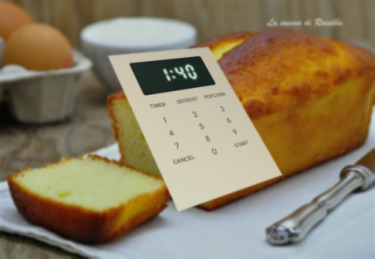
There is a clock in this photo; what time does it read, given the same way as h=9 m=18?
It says h=1 m=40
